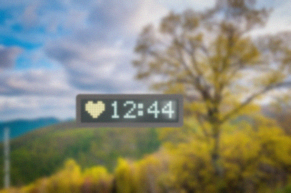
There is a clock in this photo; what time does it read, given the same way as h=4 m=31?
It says h=12 m=44
